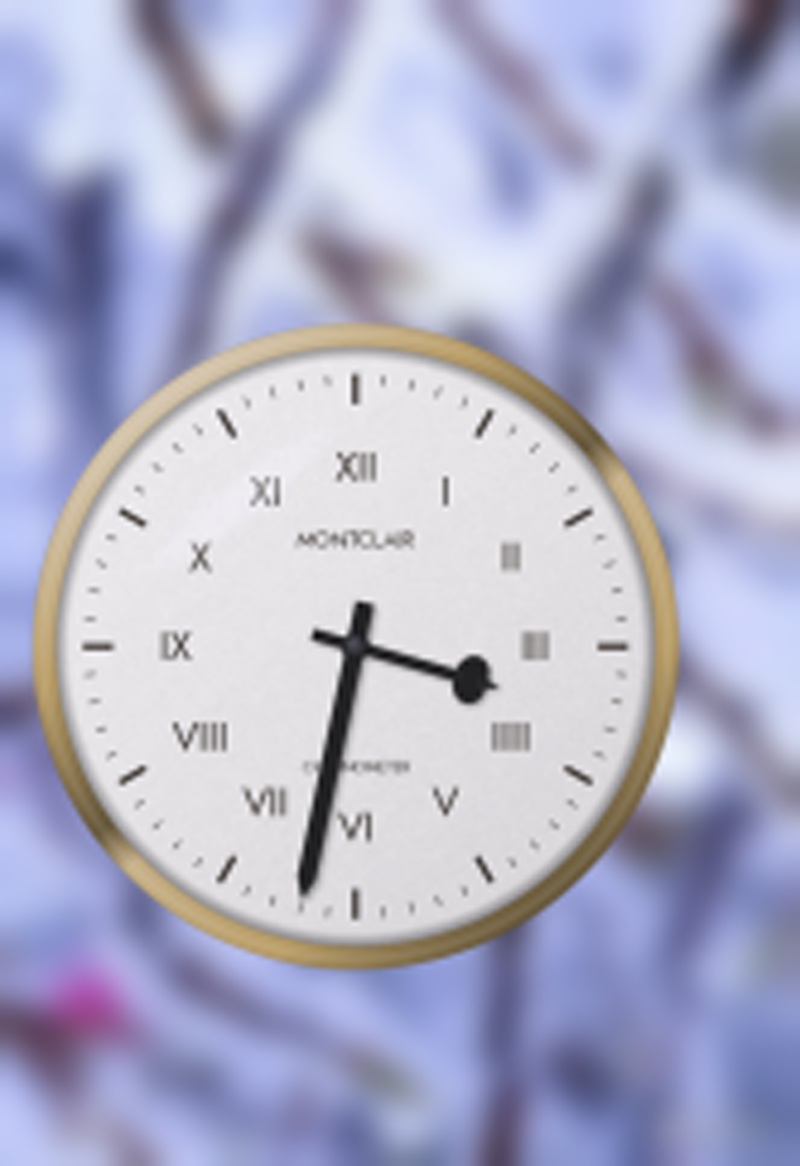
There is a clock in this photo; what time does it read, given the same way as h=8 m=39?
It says h=3 m=32
